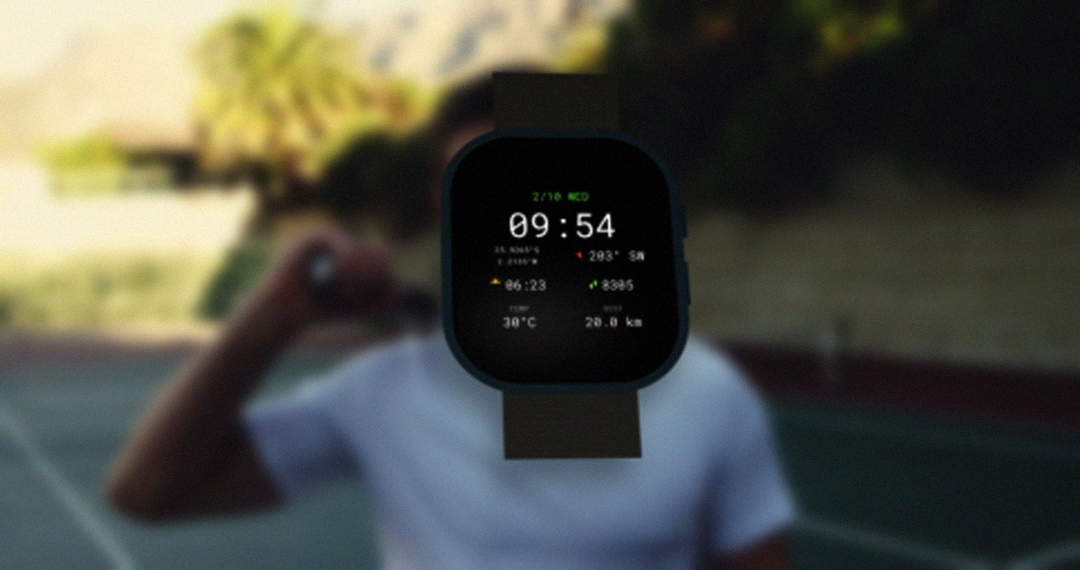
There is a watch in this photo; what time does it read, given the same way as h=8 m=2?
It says h=9 m=54
